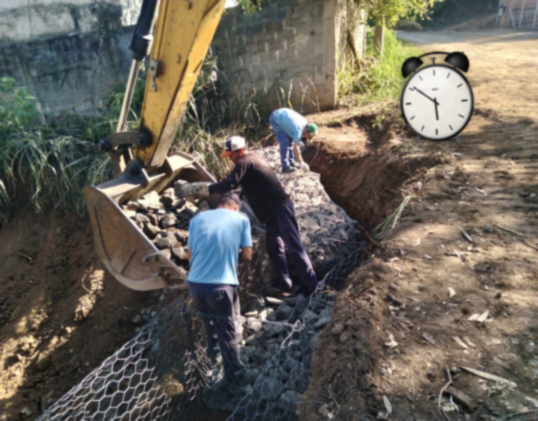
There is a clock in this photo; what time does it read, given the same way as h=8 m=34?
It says h=5 m=51
